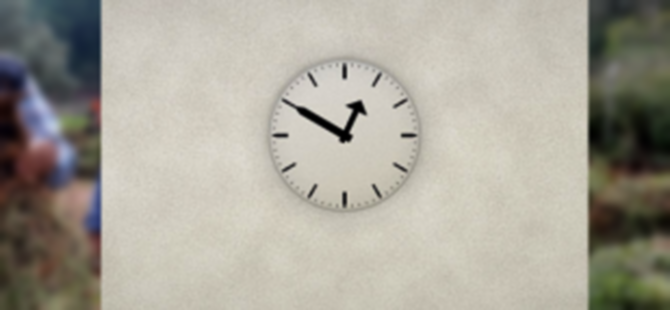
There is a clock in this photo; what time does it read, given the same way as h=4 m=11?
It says h=12 m=50
